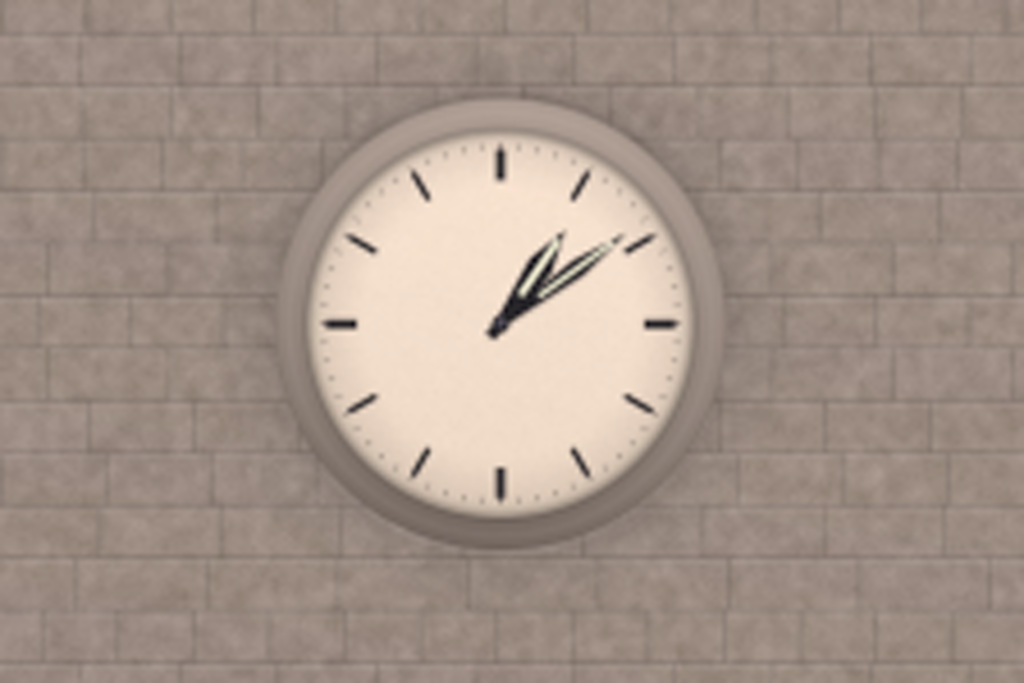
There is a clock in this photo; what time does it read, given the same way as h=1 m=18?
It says h=1 m=9
